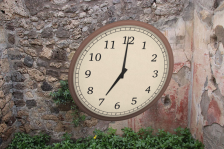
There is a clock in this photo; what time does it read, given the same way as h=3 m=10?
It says h=7 m=0
